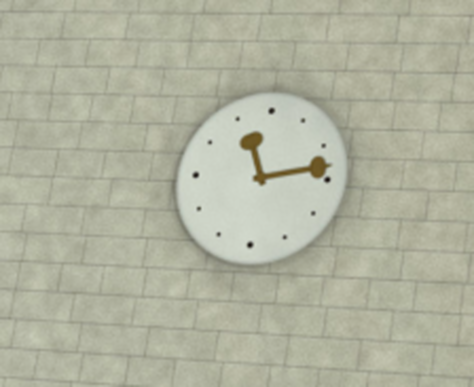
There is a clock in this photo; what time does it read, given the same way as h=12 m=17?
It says h=11 m=13
